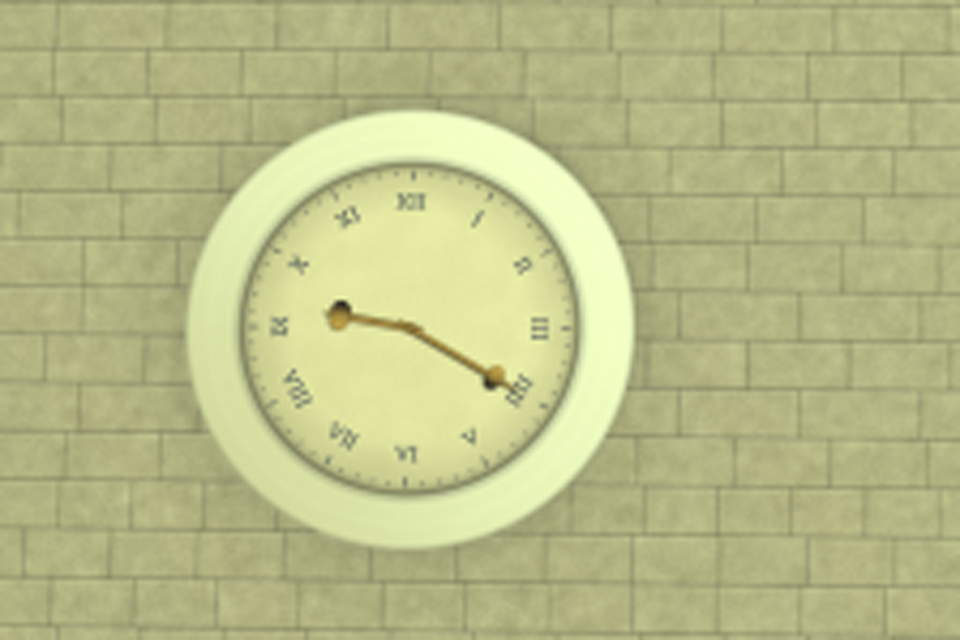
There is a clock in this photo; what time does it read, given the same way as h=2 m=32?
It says h=9 m=20
